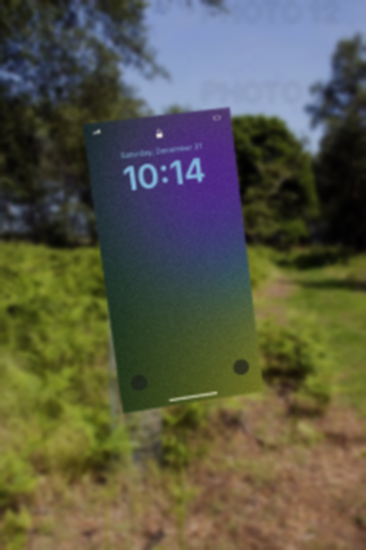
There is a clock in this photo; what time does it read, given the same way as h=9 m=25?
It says h=10 m=14
